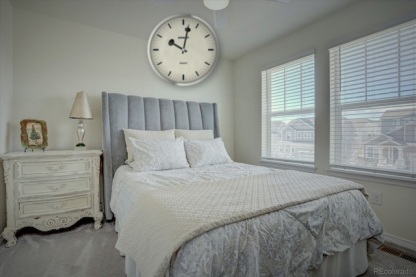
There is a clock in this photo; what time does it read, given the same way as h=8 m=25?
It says h=10 m=2
